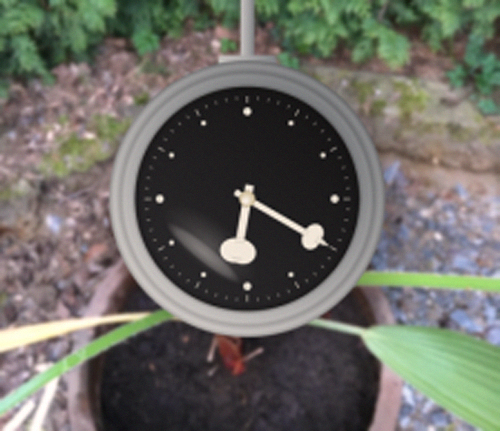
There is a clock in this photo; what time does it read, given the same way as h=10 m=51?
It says h=6 m=20
